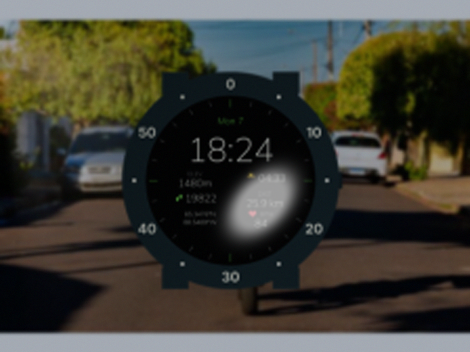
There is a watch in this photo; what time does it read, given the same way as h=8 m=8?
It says h=18 m=24
